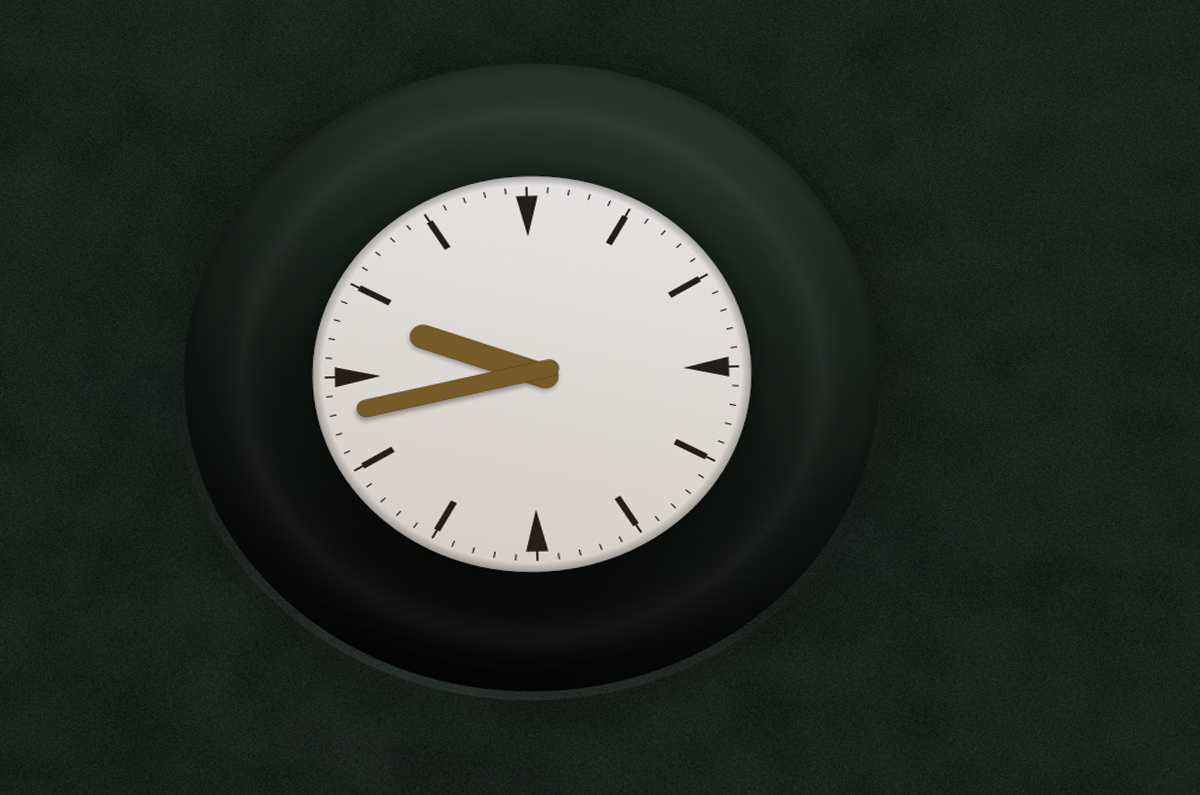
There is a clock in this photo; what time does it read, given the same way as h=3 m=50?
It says h=9 m=43
